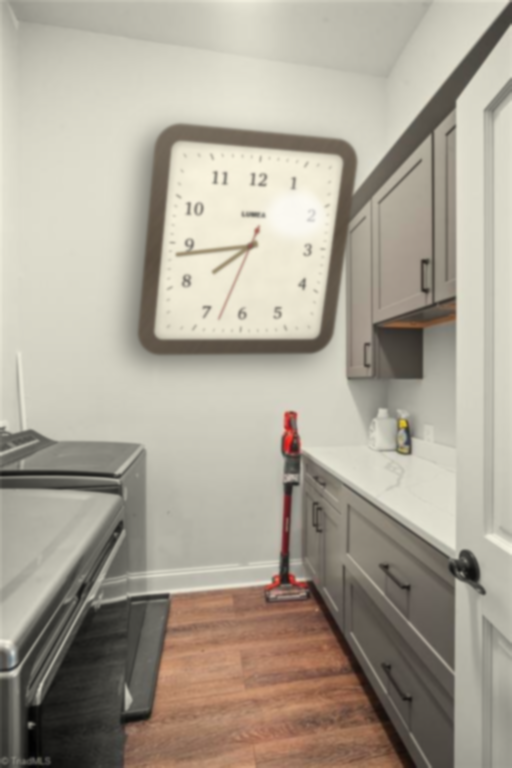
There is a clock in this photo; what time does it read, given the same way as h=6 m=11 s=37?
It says h=7 m=43 s=33
